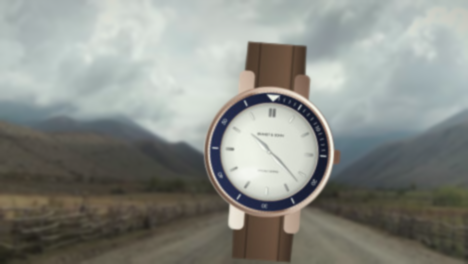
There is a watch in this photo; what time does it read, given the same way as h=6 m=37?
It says h=10 m=22
